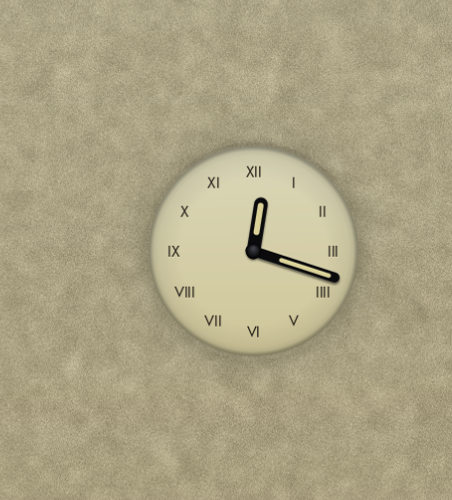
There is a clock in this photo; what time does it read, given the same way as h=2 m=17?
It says h=12 m=18
